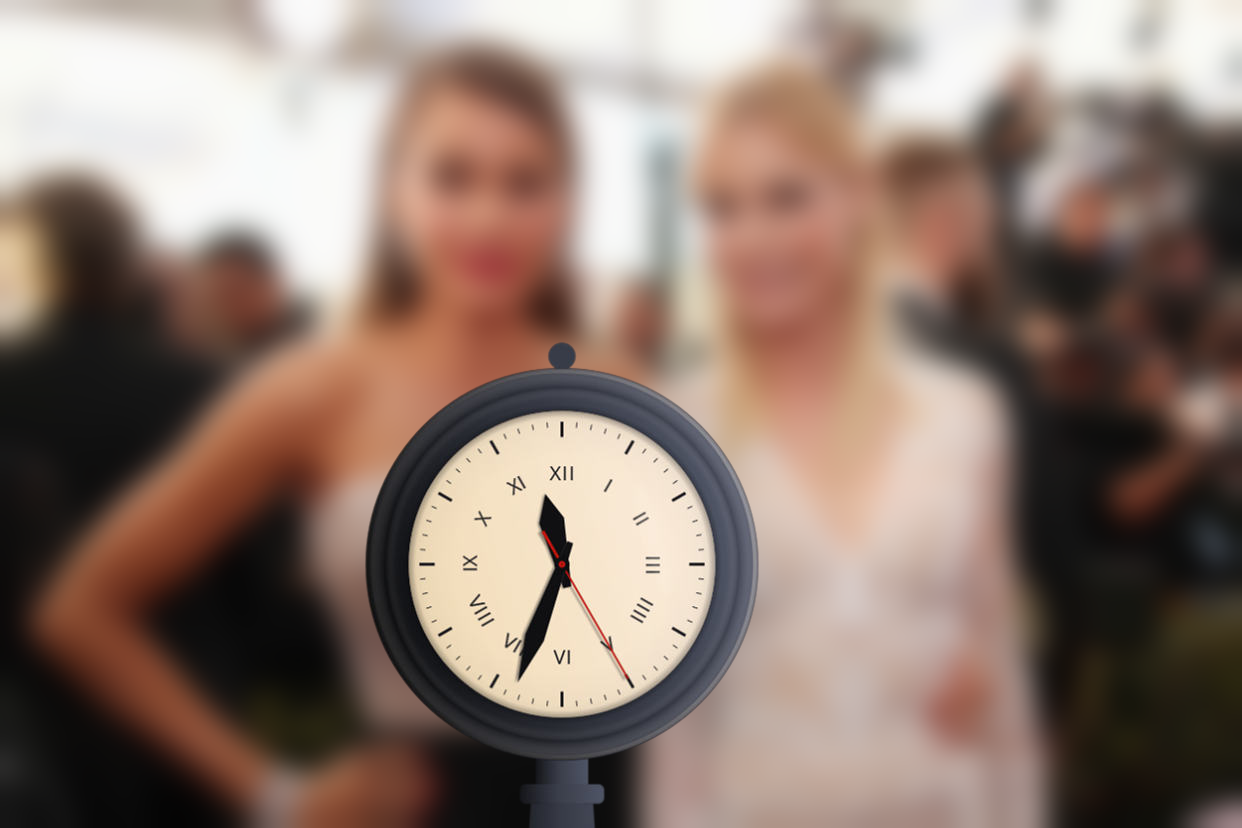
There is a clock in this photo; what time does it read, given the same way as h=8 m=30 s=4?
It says h=11 m=33 s=25
